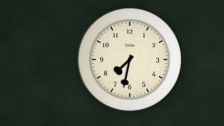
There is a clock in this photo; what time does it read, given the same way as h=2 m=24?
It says h=7 m=32
